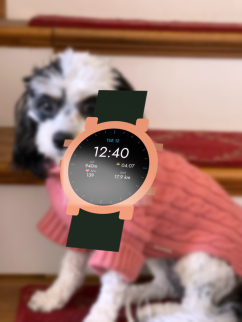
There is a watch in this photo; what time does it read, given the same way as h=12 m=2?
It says h=12 m=40
